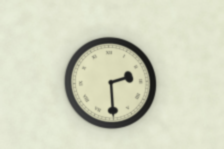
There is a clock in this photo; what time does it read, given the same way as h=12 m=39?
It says h=2 m=30
